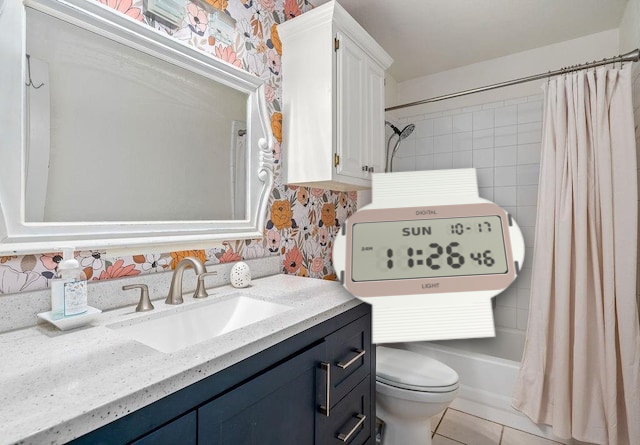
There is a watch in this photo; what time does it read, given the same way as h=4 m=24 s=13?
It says h=11 m=26 s=46
